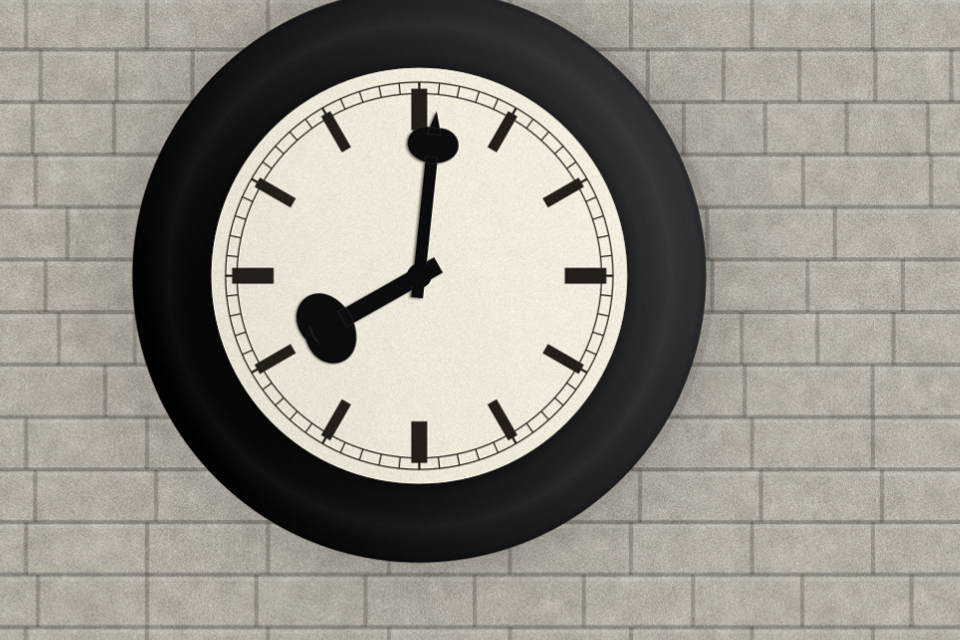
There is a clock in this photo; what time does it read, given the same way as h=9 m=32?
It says h=8 m=1
